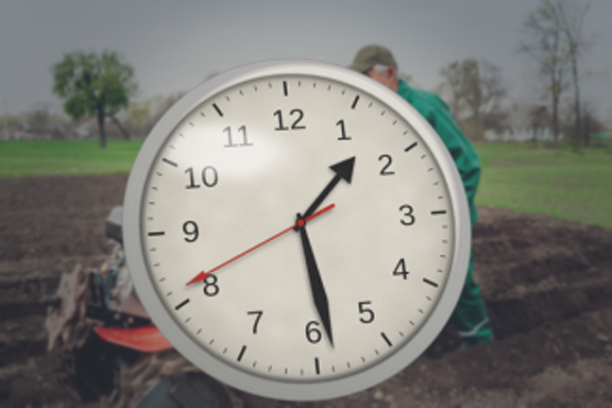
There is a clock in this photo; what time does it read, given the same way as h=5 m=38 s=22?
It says h=1 m=28 s=41
